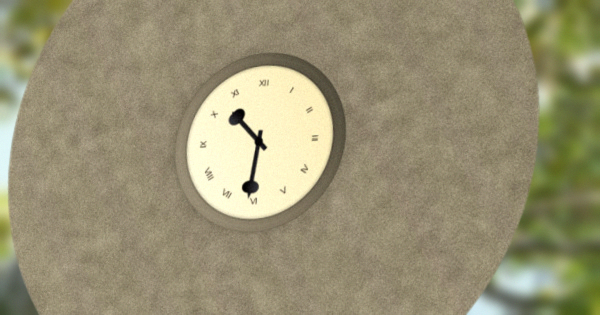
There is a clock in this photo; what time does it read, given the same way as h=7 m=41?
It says h=10 m=31
